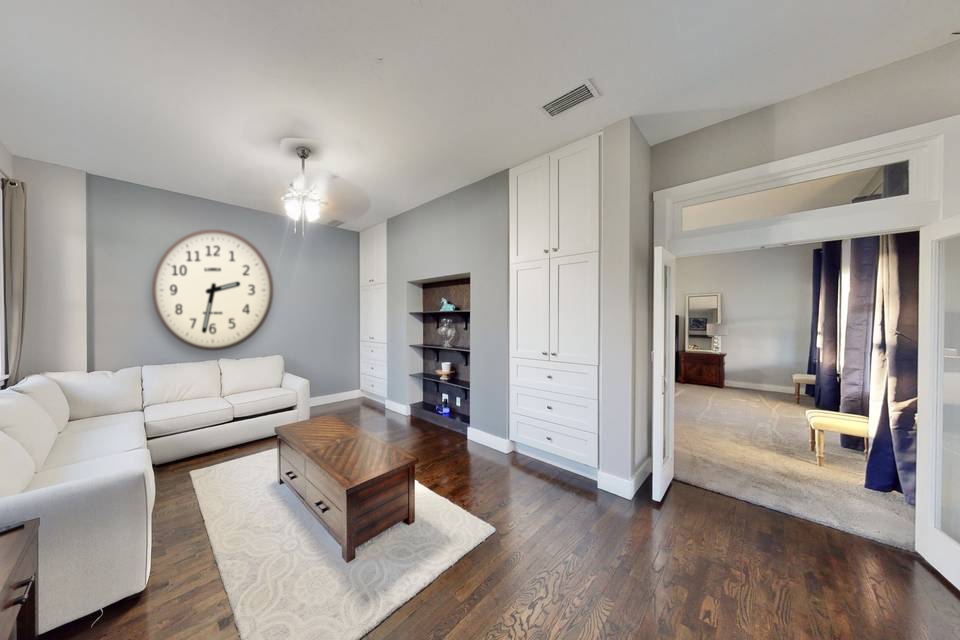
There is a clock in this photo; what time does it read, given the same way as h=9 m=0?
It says h=2 m=32
